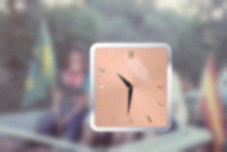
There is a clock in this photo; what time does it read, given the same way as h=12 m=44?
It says h=10 m=31
